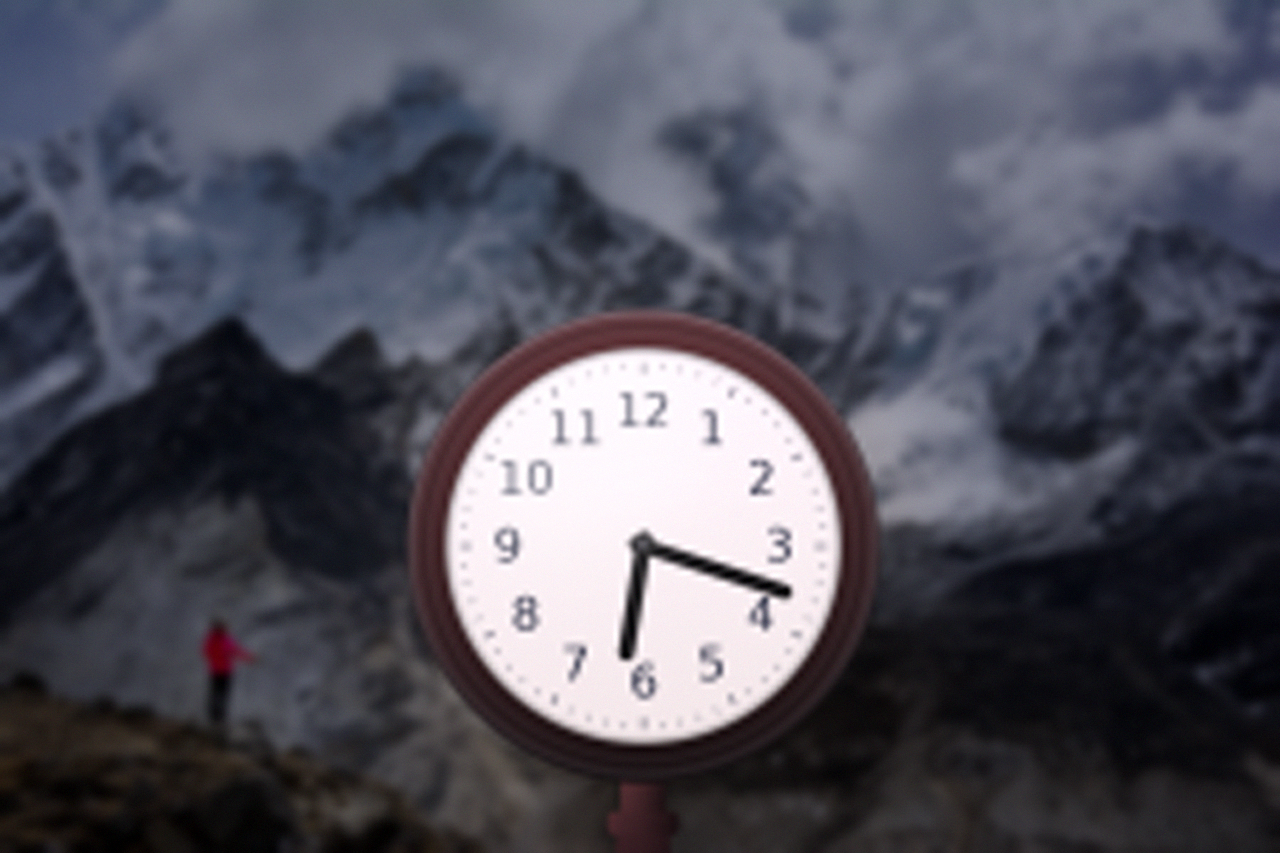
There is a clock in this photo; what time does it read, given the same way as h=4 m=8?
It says h=6 m=18
